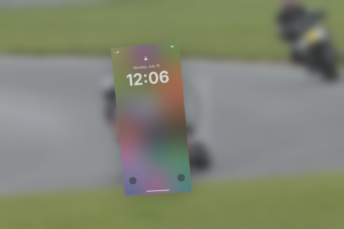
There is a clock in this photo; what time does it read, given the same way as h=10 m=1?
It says h=12 m=6
